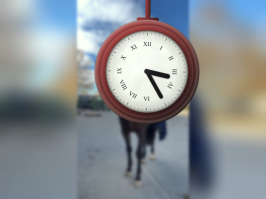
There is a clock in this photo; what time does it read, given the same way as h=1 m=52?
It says h=3 m=25
